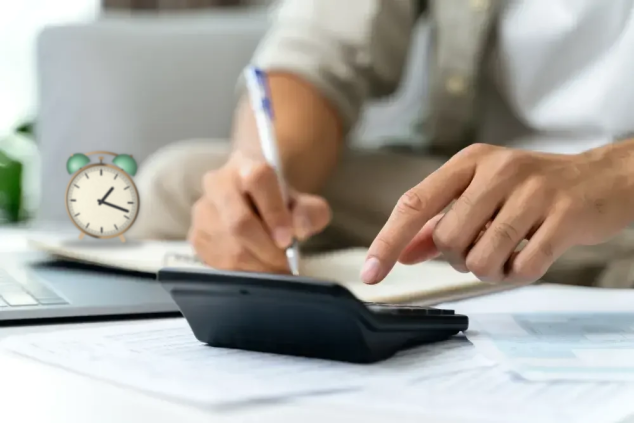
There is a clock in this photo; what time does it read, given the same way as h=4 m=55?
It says h=1 m=18
